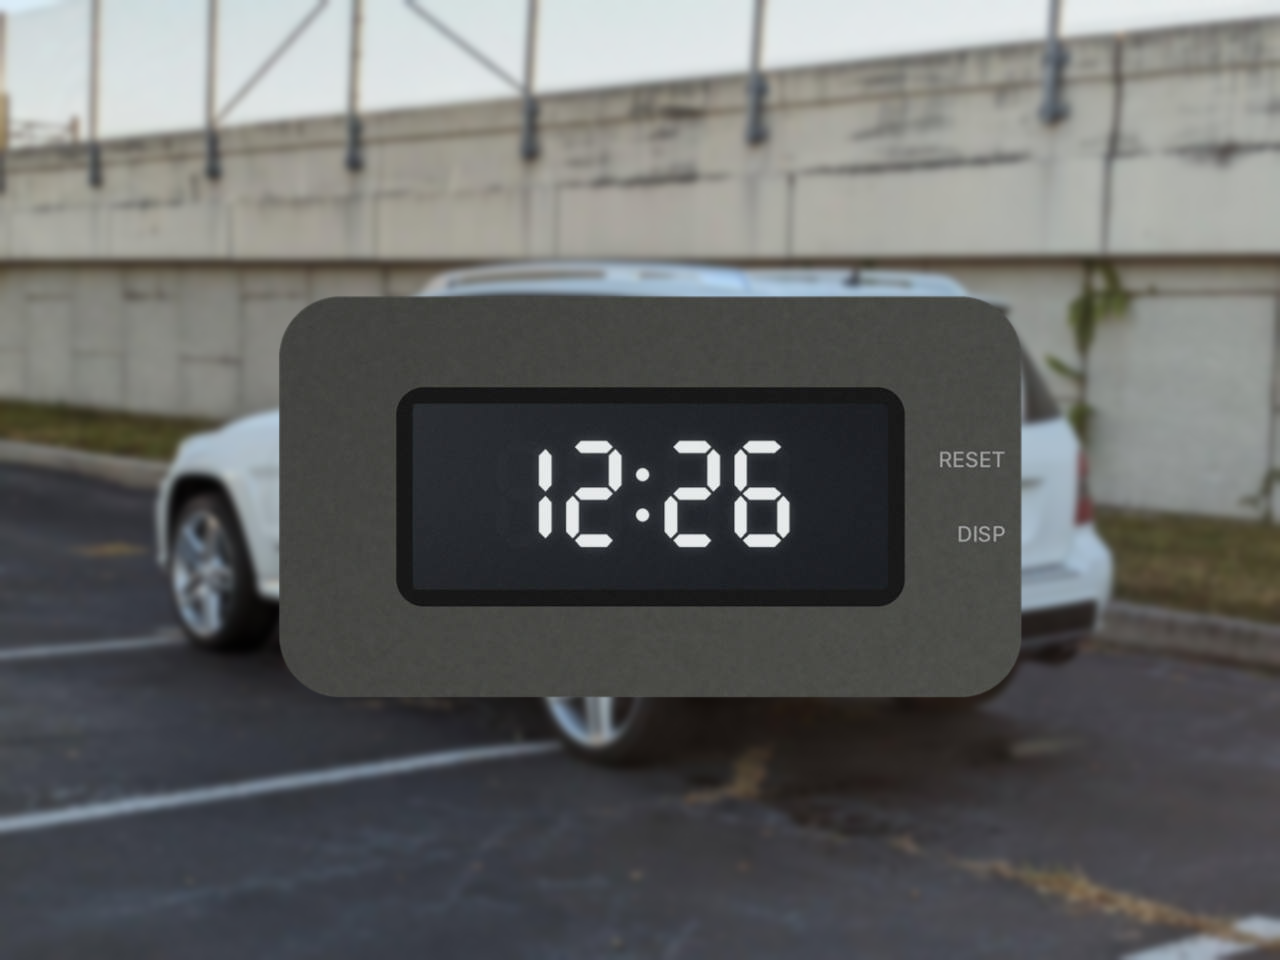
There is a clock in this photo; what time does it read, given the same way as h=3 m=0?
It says h=12 m=26
